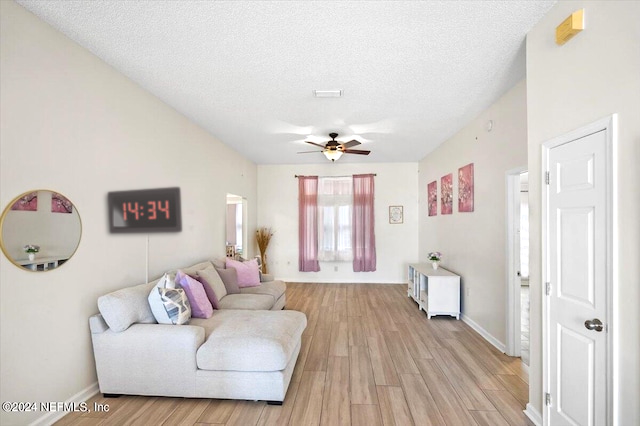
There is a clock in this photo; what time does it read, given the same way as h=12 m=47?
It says h=14 m=34
